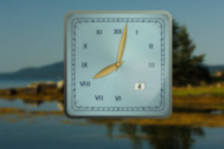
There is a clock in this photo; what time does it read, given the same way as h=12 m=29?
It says h=8 m=2
